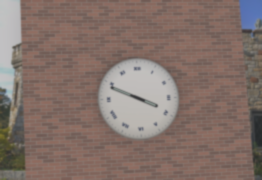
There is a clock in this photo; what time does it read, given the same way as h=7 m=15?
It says h=3 m=49
